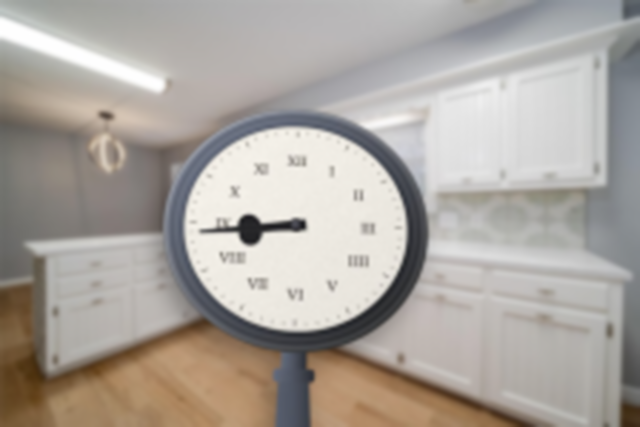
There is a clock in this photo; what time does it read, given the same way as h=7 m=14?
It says h=8 m=44
